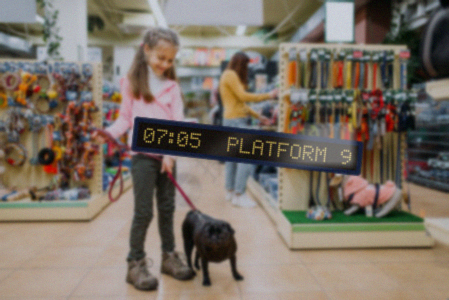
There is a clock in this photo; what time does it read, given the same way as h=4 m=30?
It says h=7 m=5
